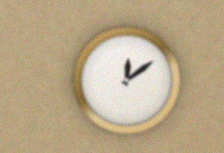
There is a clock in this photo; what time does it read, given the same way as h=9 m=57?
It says h=12 m=9
